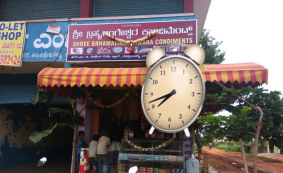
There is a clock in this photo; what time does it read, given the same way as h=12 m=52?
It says h=7 m=42
